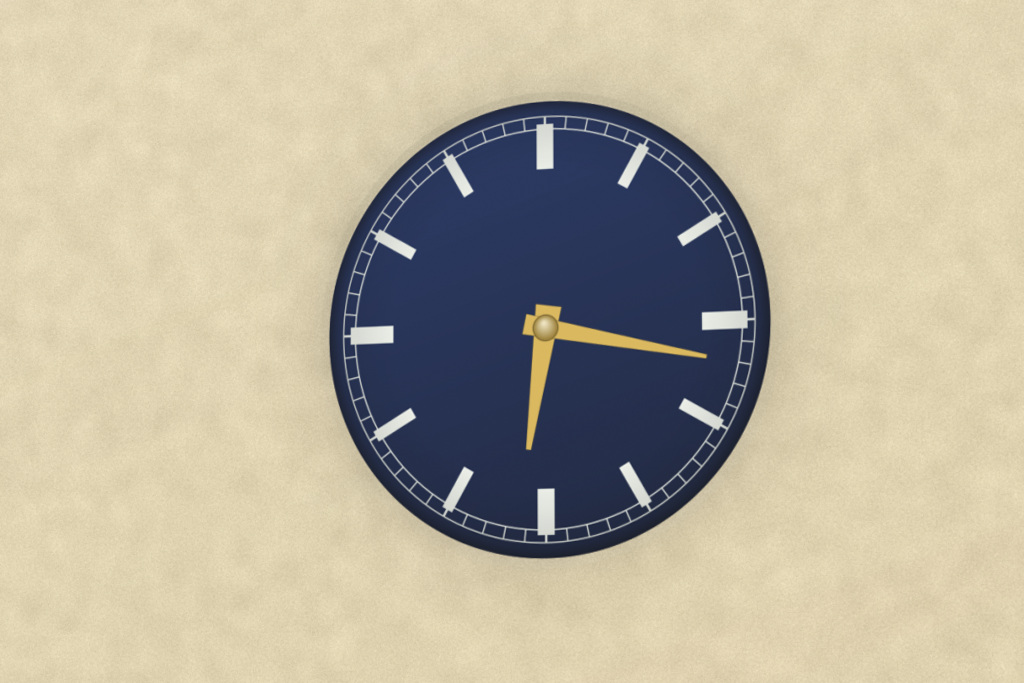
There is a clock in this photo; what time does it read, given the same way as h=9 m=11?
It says h=6 m=17
